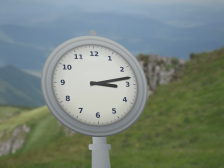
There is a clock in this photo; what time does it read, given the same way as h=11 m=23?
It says h=3 m=13
